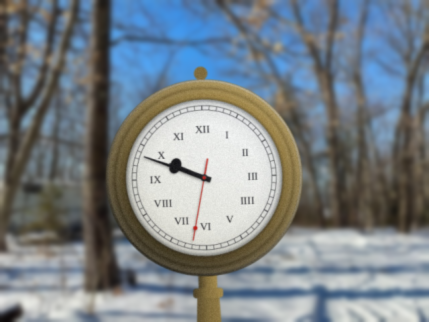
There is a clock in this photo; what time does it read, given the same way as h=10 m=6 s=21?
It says h=9 m=48 s=32
